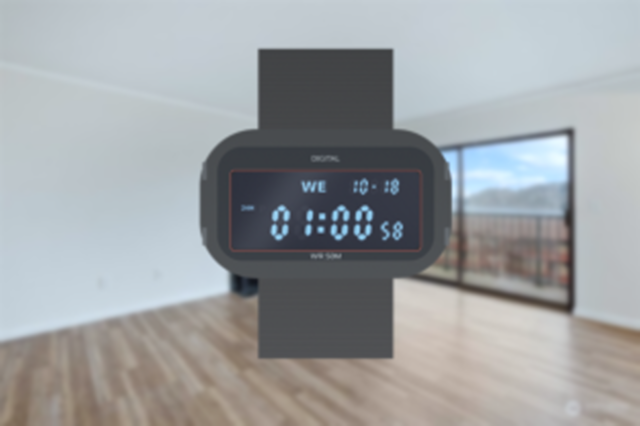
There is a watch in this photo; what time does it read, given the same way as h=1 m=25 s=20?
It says h=1 m=0 s=58
